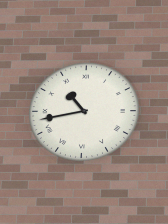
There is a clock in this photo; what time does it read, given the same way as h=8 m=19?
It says h=10 m=43
